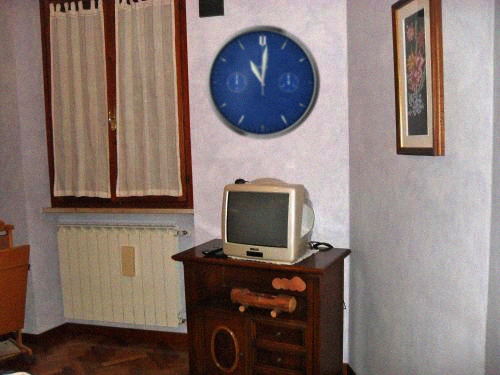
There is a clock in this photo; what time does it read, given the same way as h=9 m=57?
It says h=11 m=1
